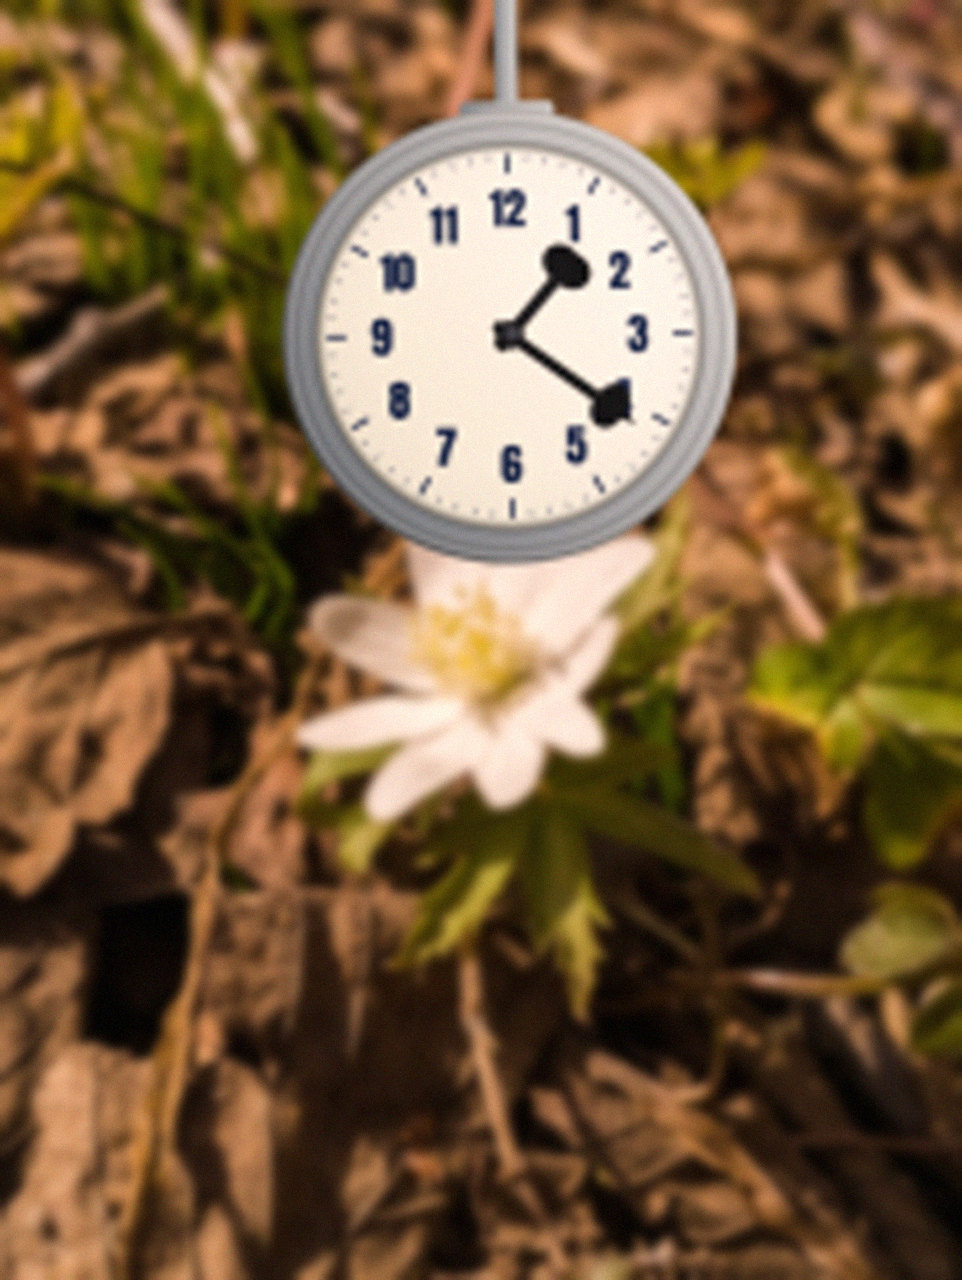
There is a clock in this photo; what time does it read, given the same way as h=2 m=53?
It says h=1 m=21
